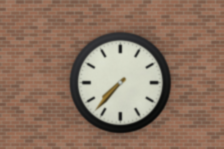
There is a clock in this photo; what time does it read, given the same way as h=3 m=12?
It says h=7 m=37
